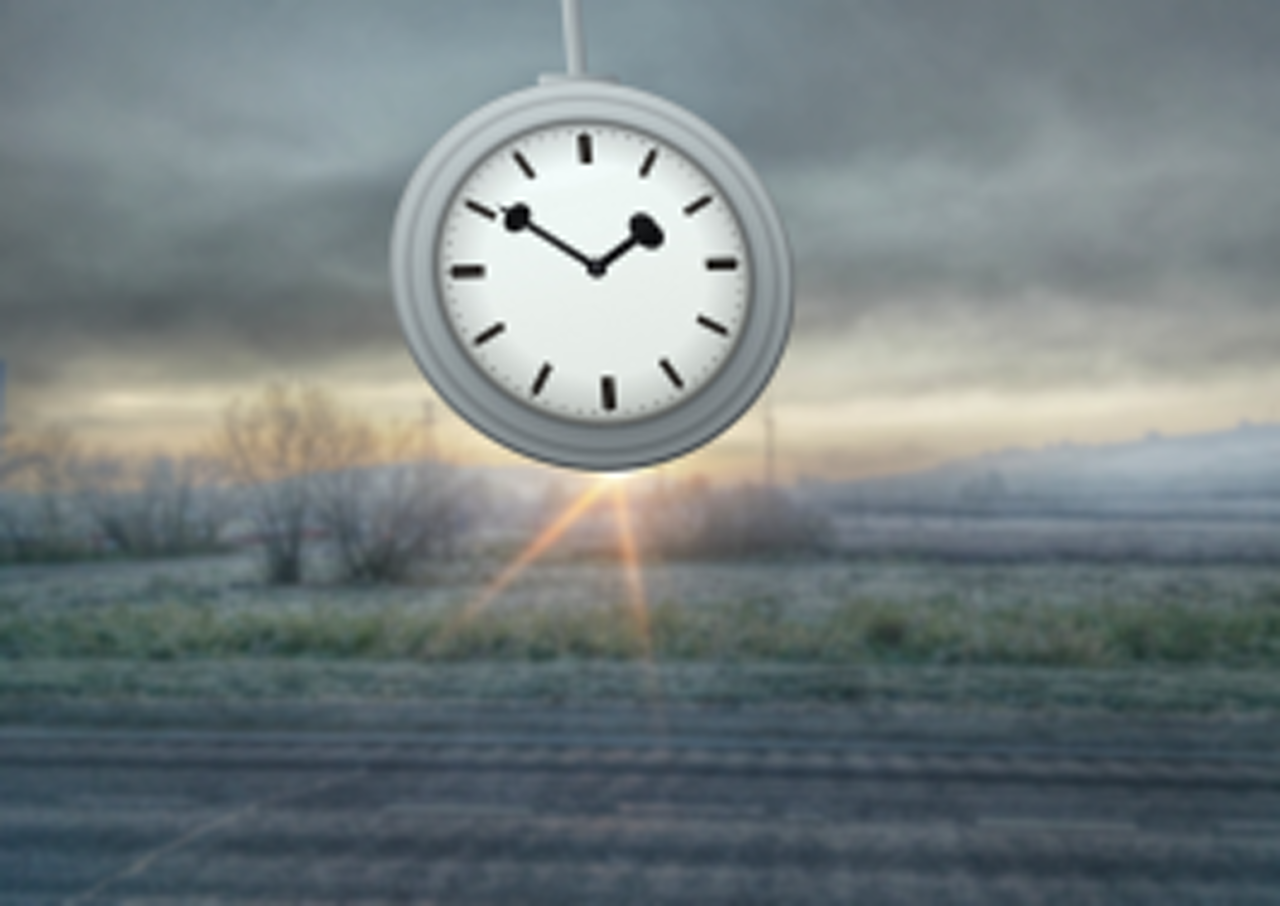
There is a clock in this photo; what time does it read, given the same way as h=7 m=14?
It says h=1 m=51
